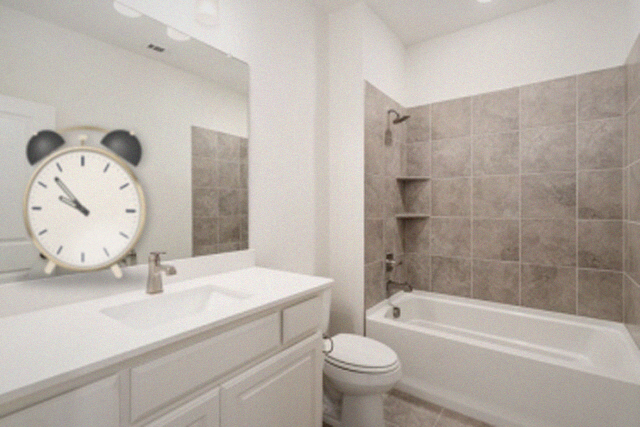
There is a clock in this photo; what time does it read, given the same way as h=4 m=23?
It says h=9 m=53
